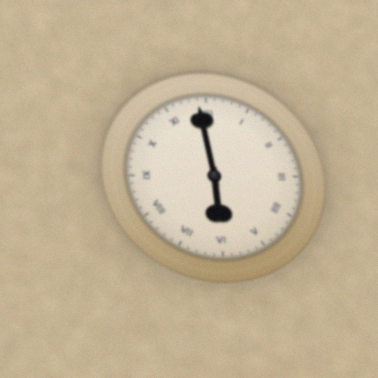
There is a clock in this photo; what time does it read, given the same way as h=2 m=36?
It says h=5 m=59
